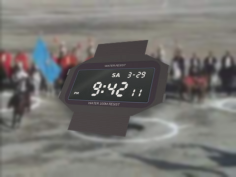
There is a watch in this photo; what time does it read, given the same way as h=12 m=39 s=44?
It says h=9 m=42 s=11
